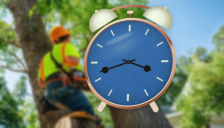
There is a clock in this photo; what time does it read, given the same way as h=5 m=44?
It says h=3 m=42
